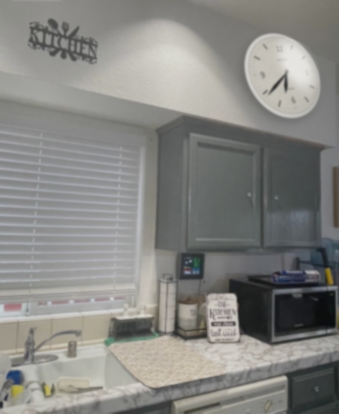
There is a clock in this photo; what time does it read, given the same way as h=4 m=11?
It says h=6 m=39
